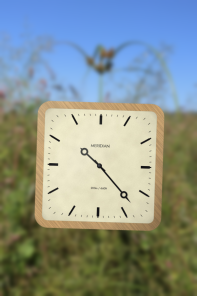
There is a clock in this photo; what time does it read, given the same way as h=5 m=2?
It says h=10 m=23
